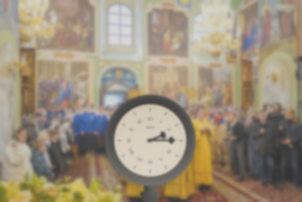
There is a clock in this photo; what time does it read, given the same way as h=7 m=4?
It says h=2 m=15
